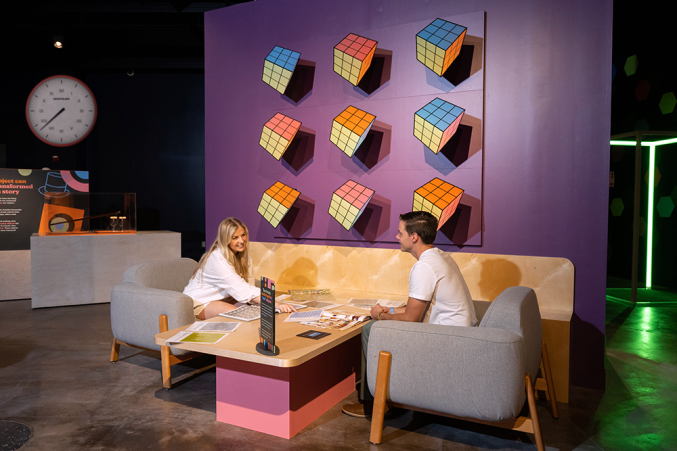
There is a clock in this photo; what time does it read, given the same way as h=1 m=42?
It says h=7 m=38
